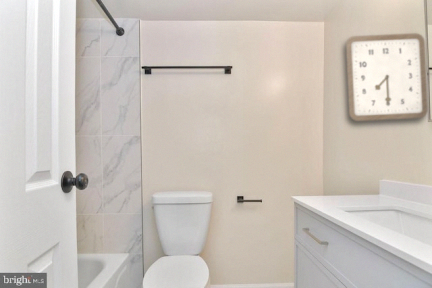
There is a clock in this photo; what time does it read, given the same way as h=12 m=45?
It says h=7 m=30
